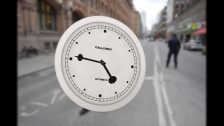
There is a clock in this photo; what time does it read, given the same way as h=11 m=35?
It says h=4 m=46
